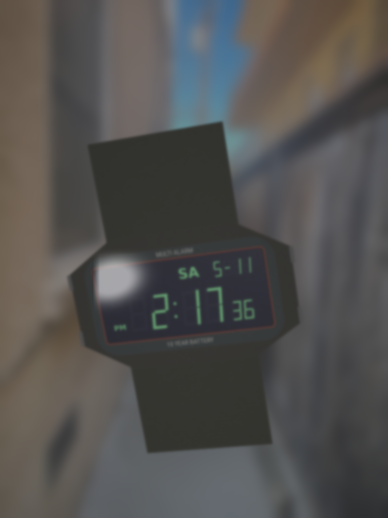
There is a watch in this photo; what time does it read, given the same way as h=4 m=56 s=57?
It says h=2 m=17 s=36
